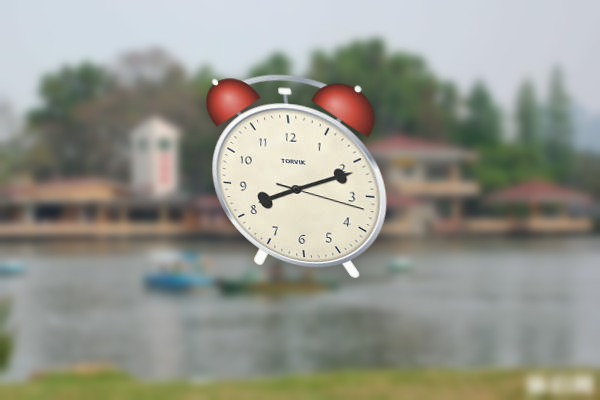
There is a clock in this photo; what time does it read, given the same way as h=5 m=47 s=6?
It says h=8 m=11 s=17
